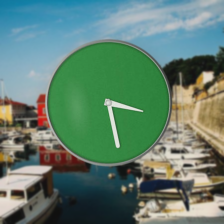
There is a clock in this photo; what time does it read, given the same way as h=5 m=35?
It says h=3 m=28
